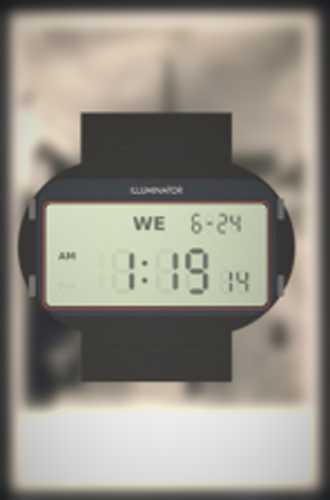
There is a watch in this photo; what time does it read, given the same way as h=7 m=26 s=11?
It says h=1 m=19 s=14
